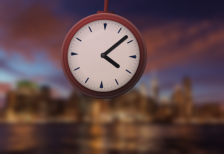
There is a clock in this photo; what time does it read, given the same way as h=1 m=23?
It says h=4 m=8
